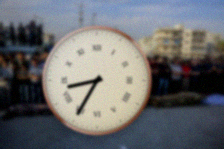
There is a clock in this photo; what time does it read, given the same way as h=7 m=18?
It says h=8 m=35
